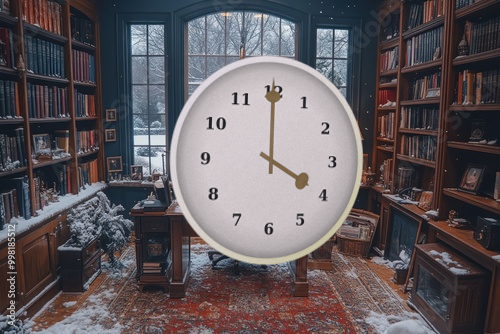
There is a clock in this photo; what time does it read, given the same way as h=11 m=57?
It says h=4 m=0
